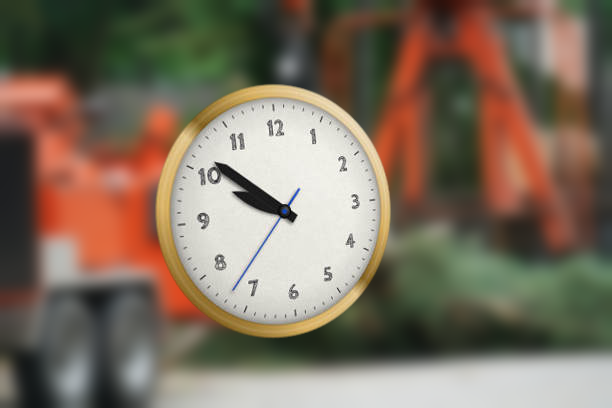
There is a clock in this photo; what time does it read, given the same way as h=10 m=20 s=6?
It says h=9 m=51 s=37
